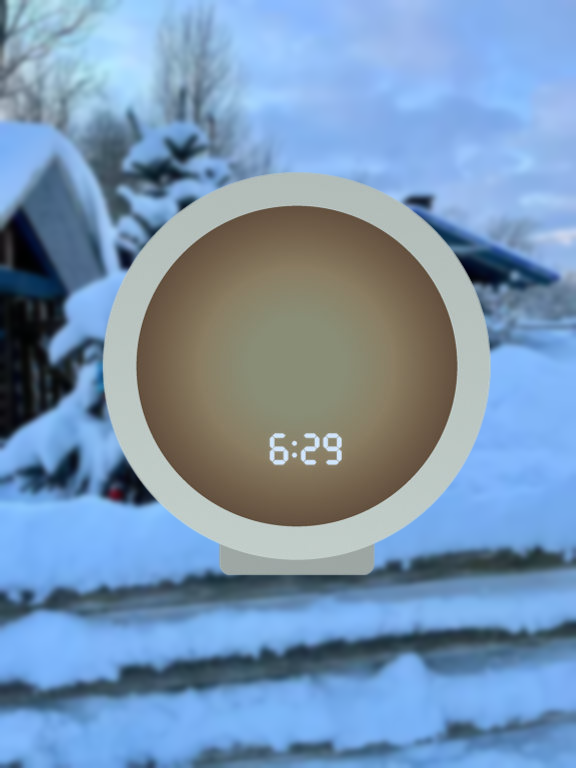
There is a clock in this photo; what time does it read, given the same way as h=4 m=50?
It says h=6 m=29
